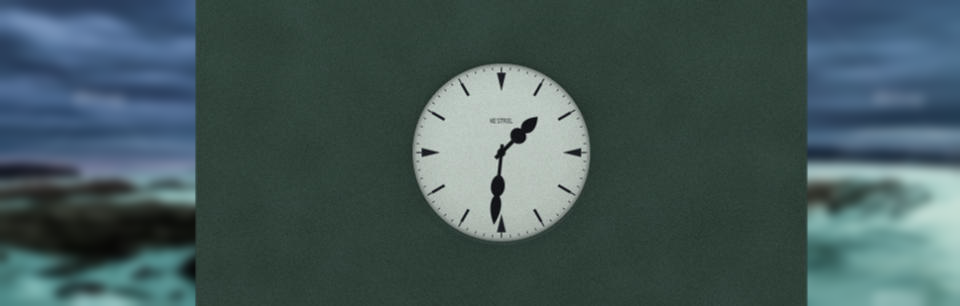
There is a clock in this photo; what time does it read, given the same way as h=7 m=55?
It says h=1 m=31
